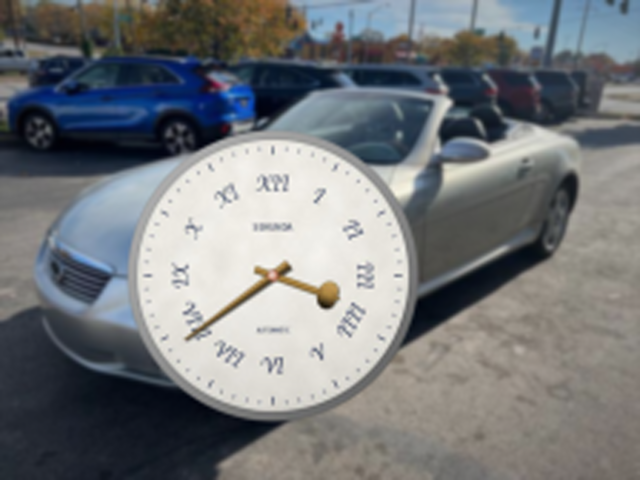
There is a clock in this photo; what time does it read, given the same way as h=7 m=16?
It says h=3 m=39
